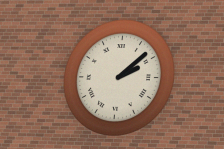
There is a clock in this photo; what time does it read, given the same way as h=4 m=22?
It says h=2 m=8
